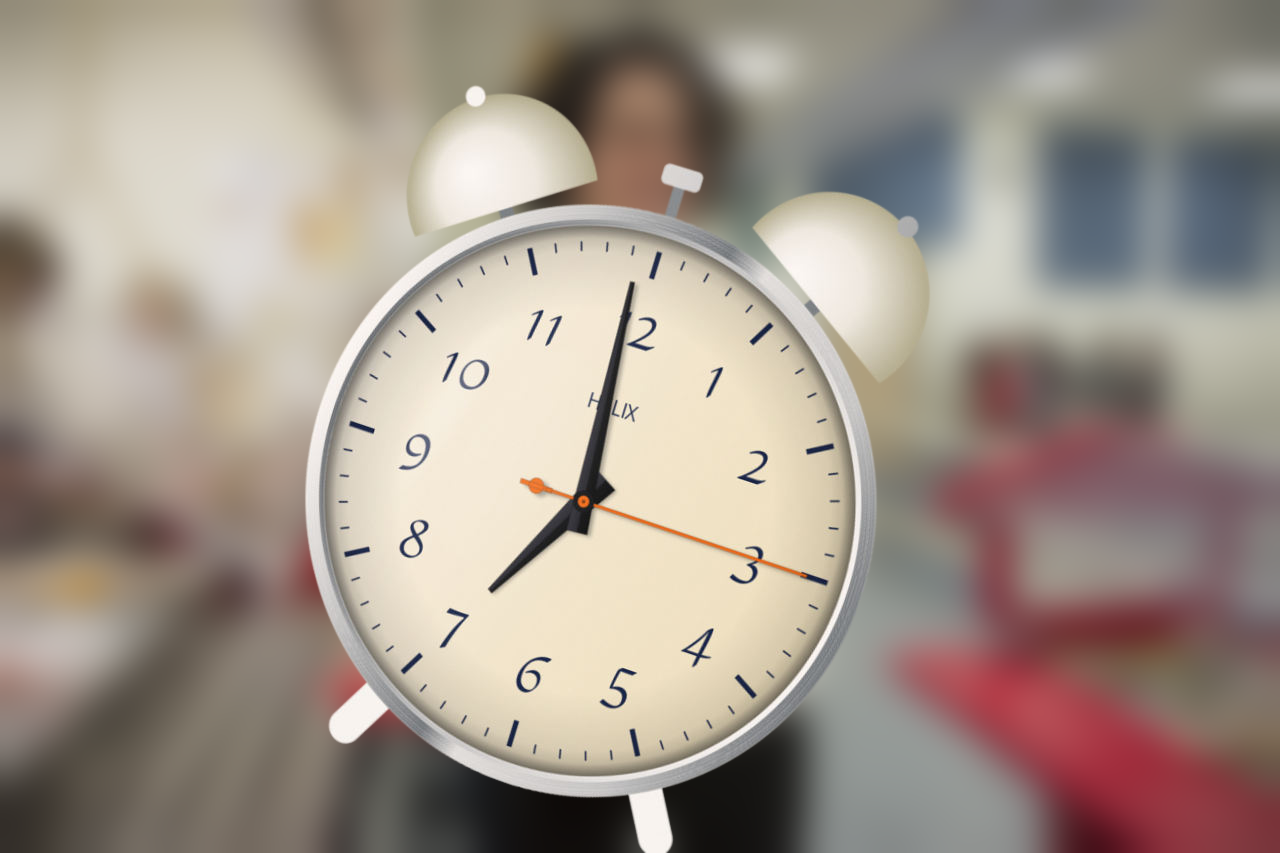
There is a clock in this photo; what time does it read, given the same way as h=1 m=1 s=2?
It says h=6 m=59 s=15
